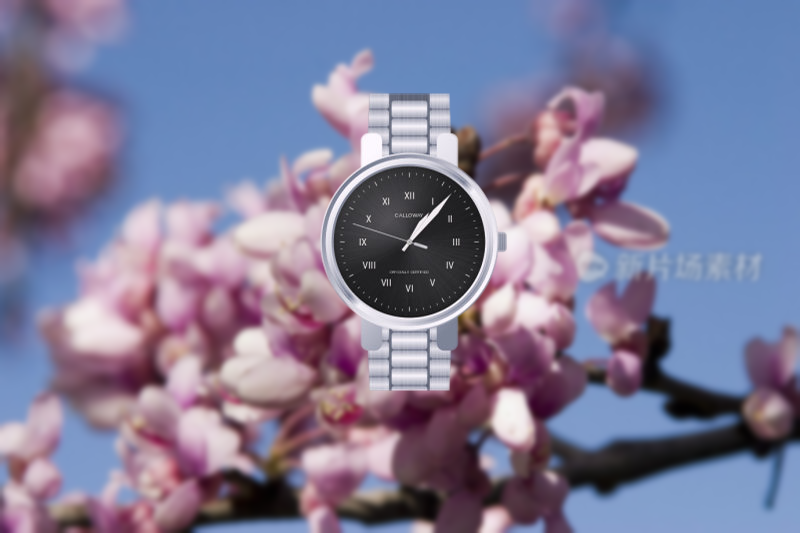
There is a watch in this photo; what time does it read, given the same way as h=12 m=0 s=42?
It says h=1 m=6 s=48
